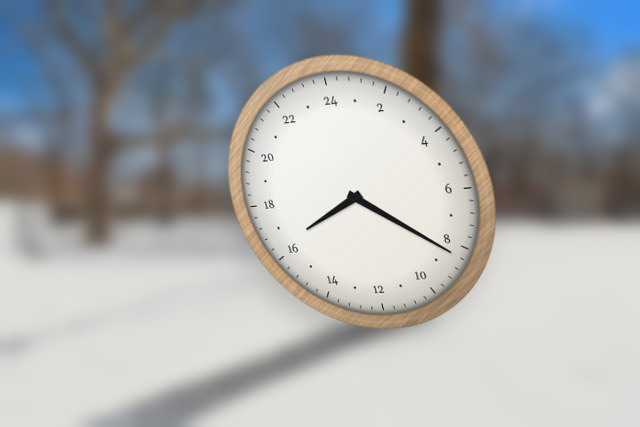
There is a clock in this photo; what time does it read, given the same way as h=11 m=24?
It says h=16 m=21
